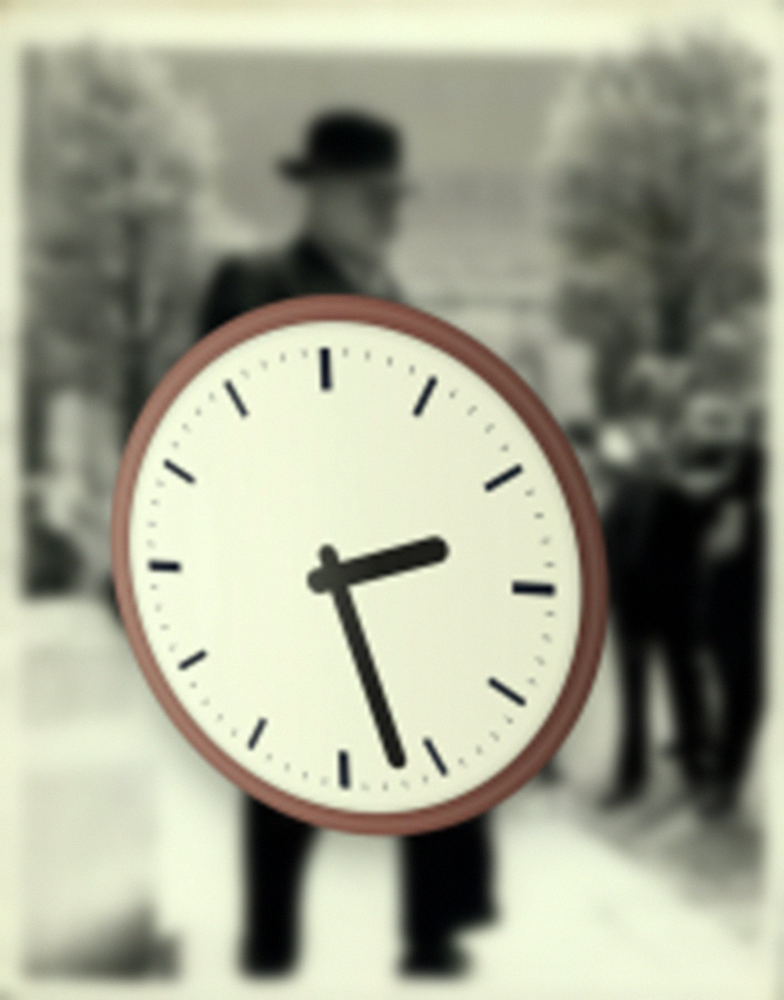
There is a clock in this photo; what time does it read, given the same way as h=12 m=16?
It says h=2 m=27
